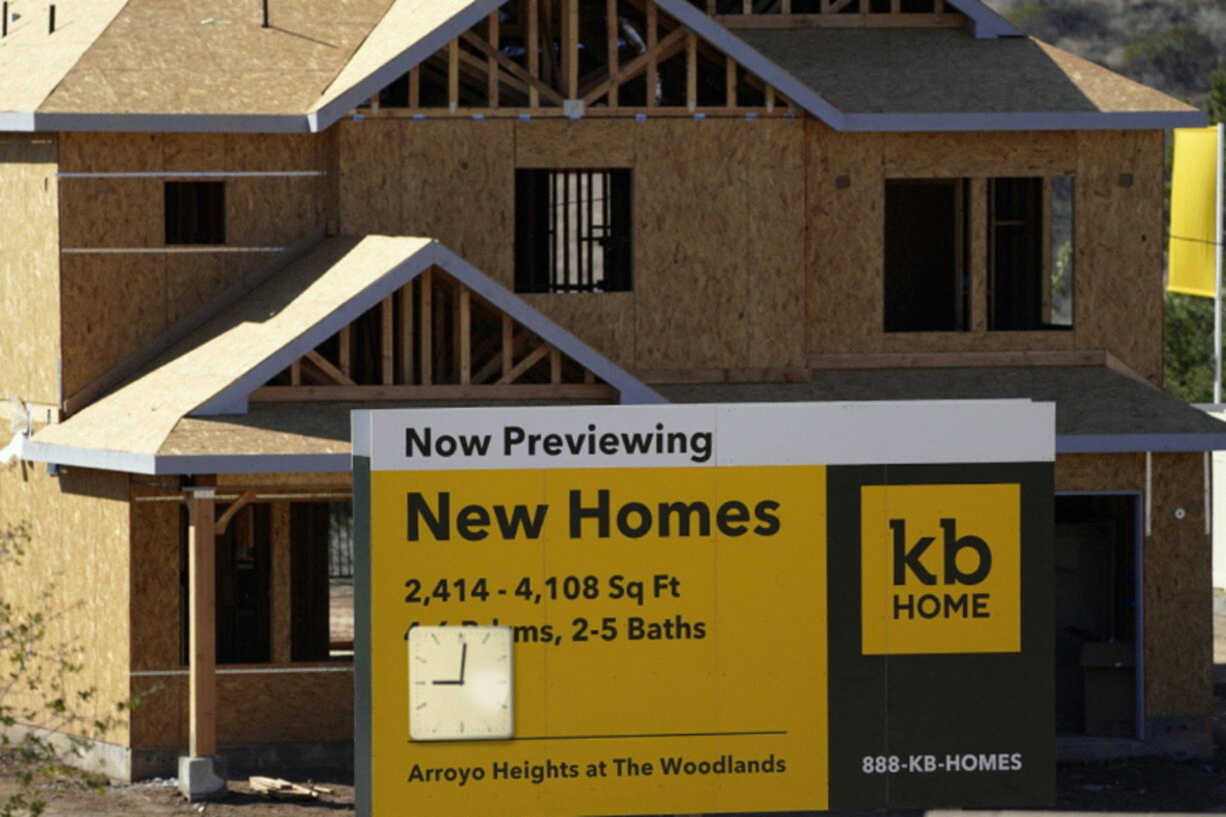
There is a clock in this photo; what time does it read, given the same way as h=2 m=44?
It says h=9 m=1
